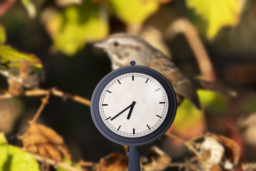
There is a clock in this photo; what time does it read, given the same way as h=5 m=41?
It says h=6 m=39
